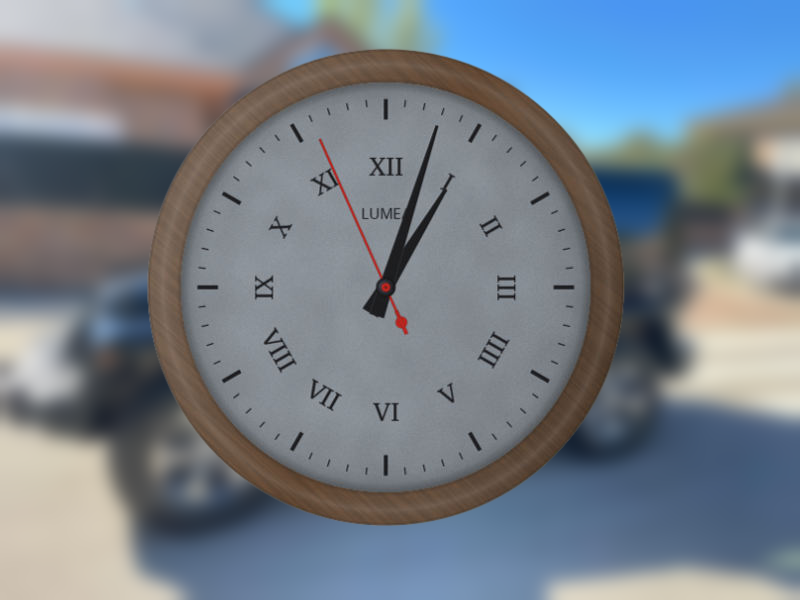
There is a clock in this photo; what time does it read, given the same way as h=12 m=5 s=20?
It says h=1 m=2 s=56
